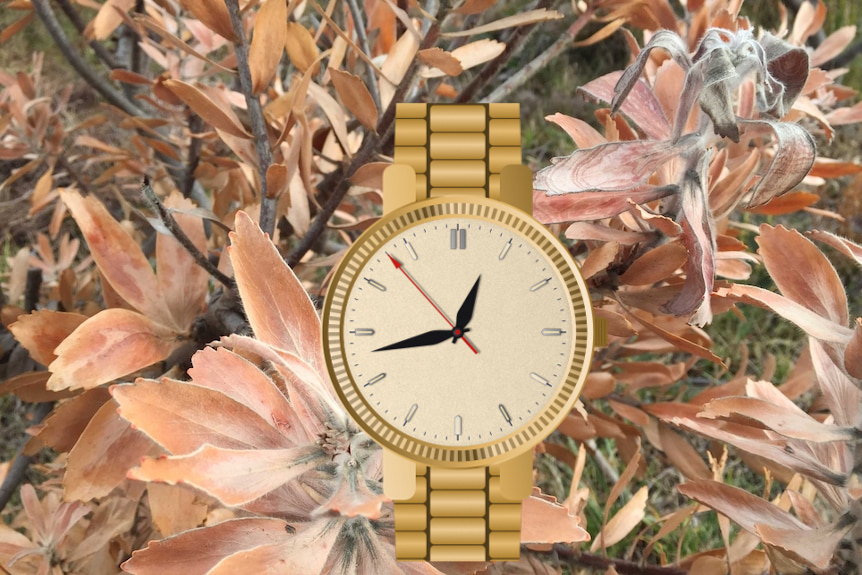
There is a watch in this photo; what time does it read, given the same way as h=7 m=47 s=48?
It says h=12 m=42 s=53
